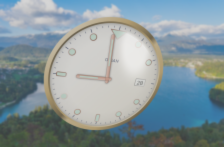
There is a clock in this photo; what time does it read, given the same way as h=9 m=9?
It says h=8 m=59
